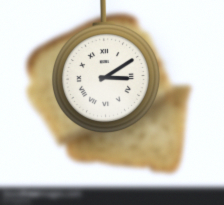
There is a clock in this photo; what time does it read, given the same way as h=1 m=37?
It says h=3 m=10
